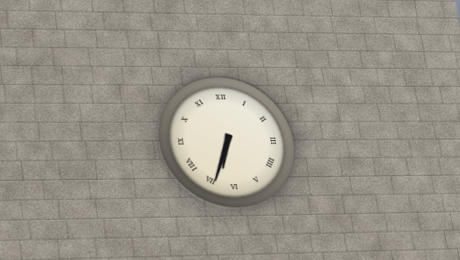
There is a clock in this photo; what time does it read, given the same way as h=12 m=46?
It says h=6 m=34
